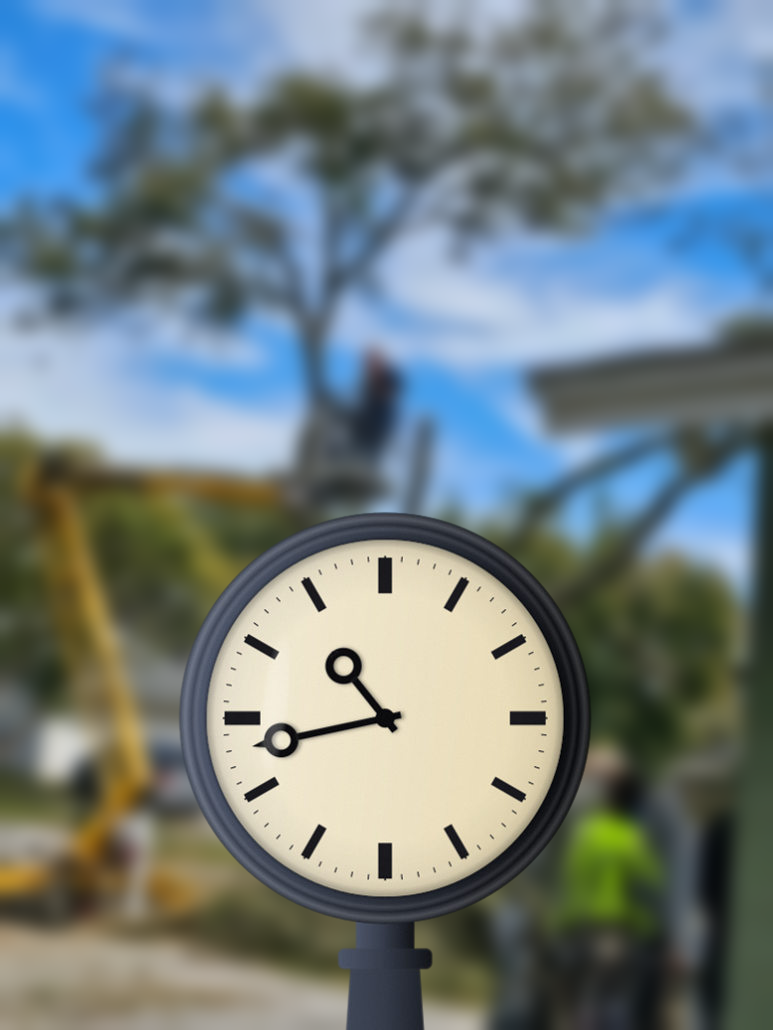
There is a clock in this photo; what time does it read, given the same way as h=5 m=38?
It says h=10 m=43
